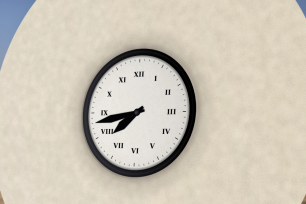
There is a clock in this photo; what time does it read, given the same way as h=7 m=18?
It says h=7 m=43
